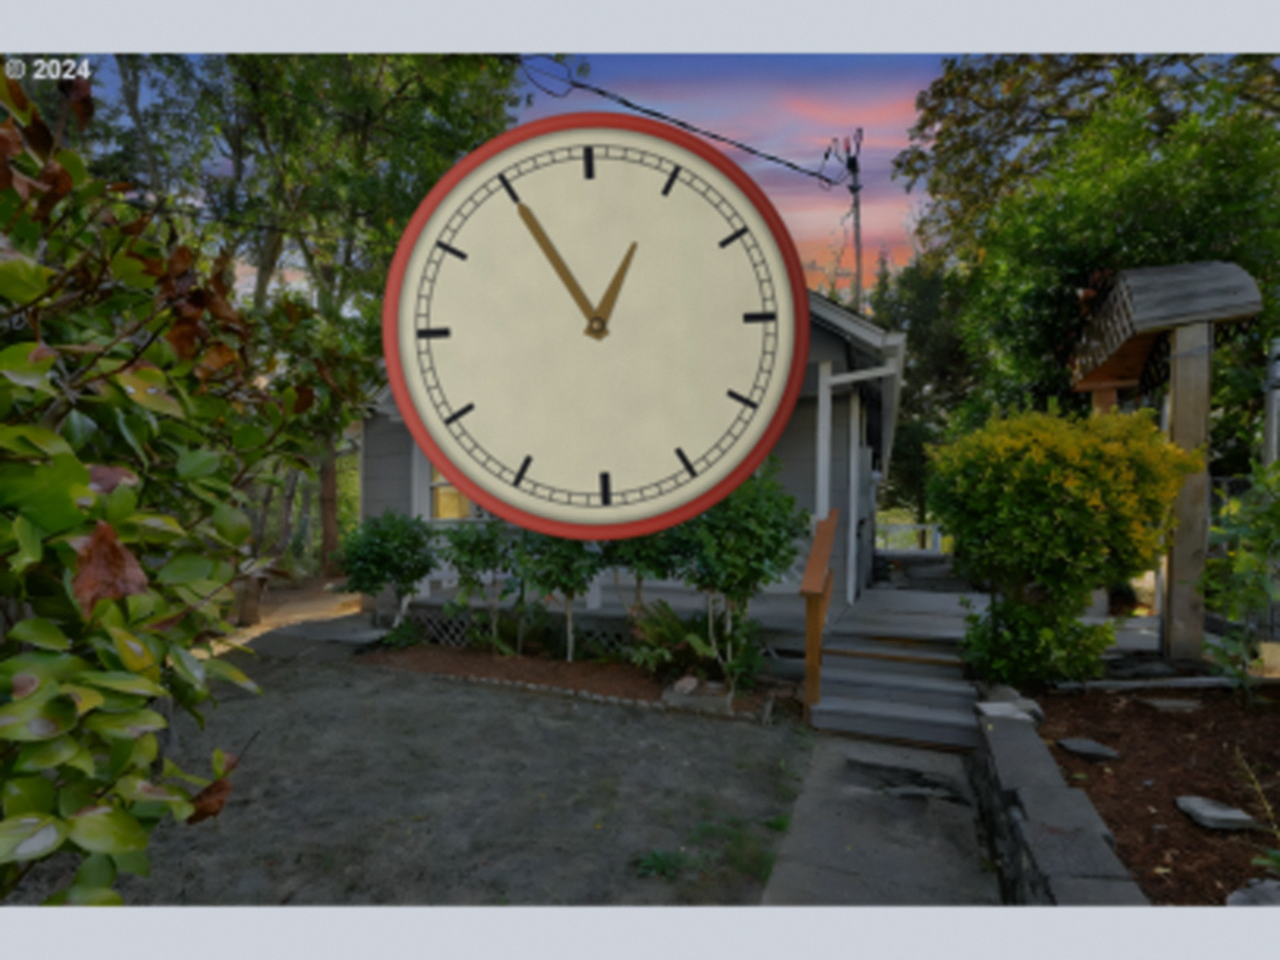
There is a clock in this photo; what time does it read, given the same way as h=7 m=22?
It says h=12 m=55
